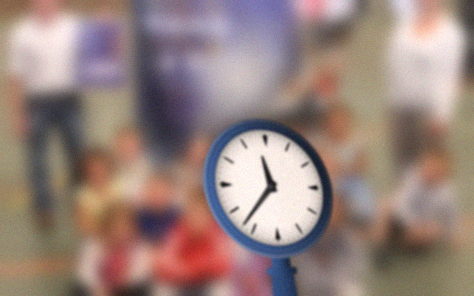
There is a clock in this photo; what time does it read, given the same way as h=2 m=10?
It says h=11 m=37
